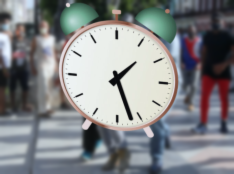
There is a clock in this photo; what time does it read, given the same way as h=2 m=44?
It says h=1 m=27
